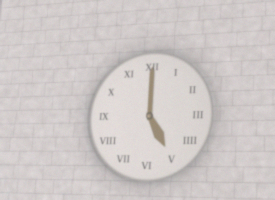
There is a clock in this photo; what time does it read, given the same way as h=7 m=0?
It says h=5 m=0
